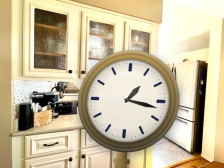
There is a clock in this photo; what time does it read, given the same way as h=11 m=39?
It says h=1 m=17
